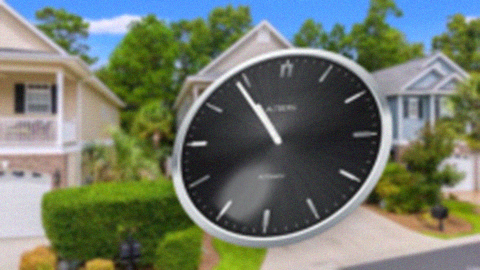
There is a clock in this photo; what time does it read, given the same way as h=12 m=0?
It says h=10 m=54
